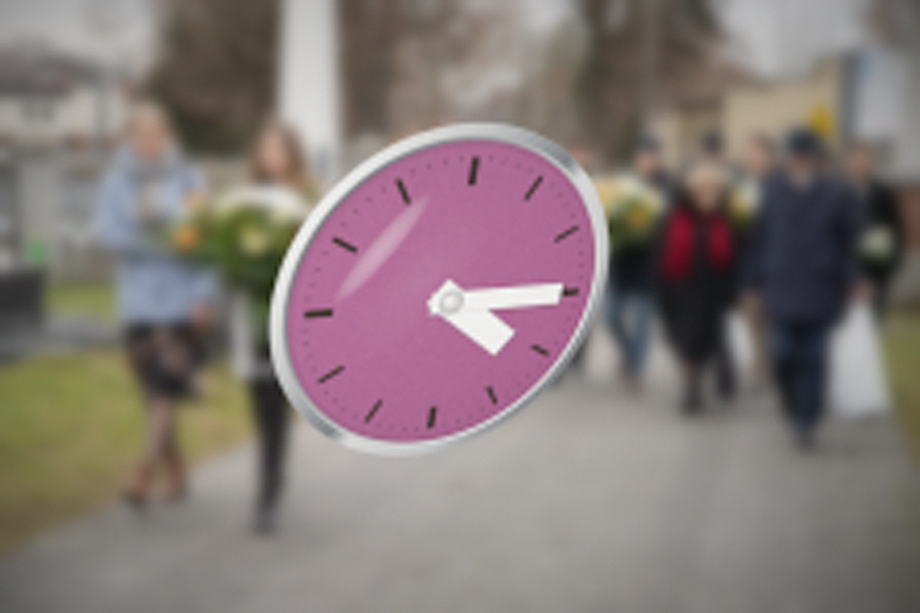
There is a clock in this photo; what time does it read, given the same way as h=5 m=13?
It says h=4 m=15
